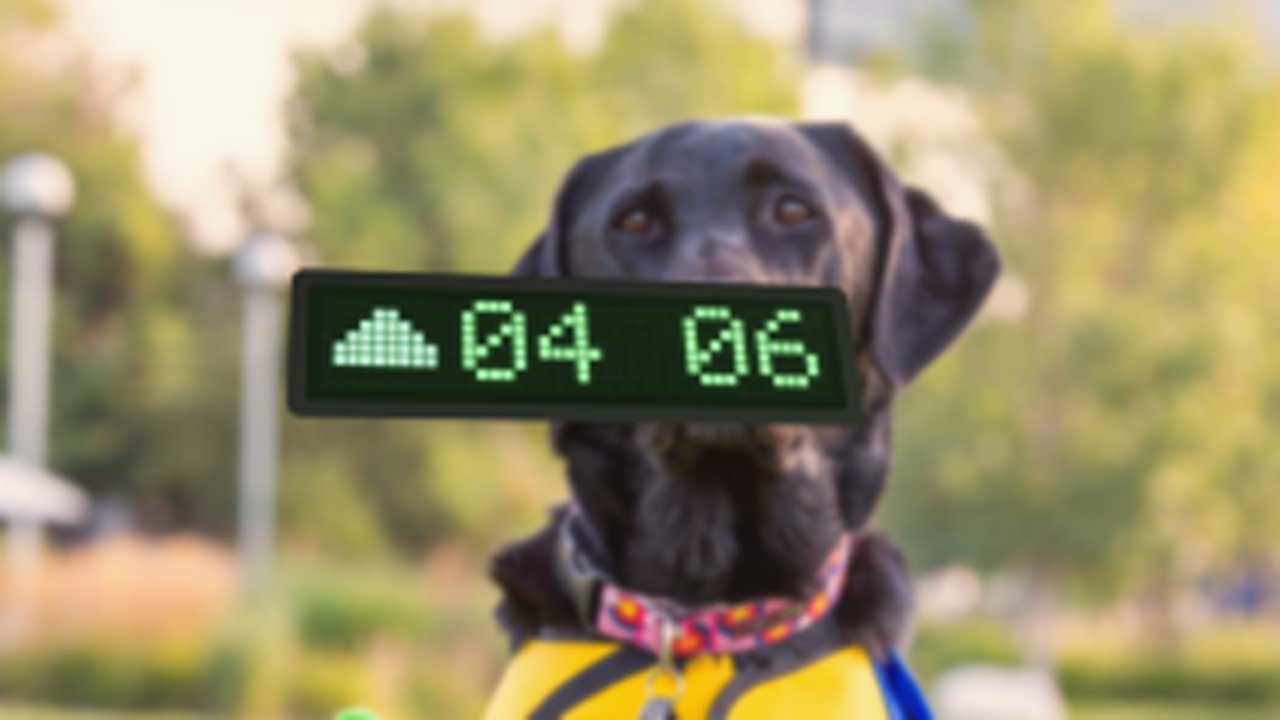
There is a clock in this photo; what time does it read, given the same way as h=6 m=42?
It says h=4 m=6
